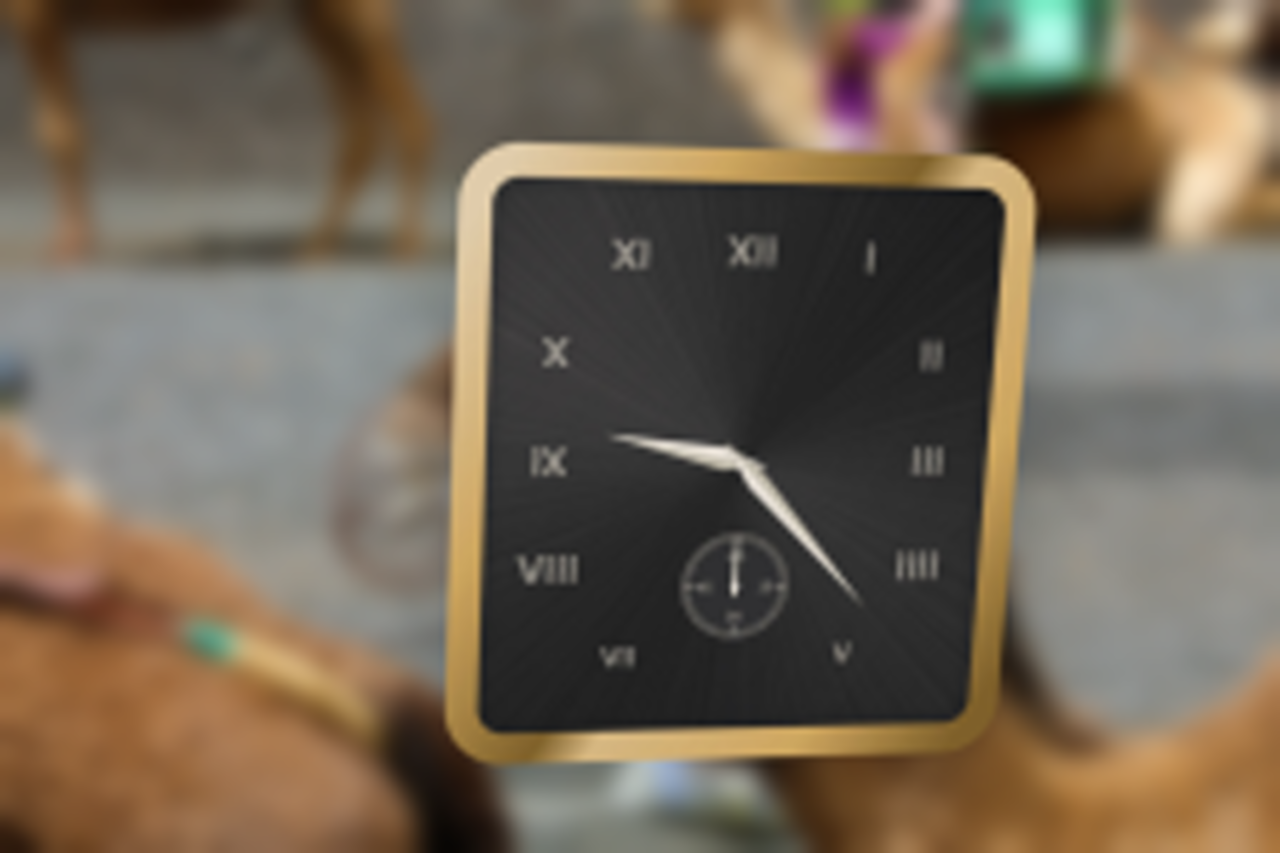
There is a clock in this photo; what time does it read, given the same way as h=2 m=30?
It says h=9 m=23
